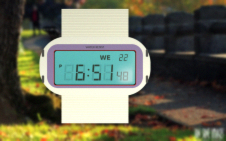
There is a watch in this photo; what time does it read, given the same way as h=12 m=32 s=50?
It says h=6 m=51 s=48
